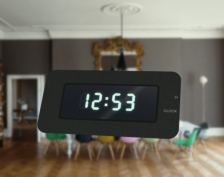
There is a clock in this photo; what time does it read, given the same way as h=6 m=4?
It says h=12 m=53
